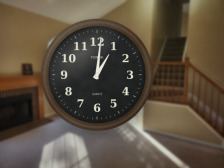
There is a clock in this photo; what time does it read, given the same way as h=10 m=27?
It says h=1 m=1
